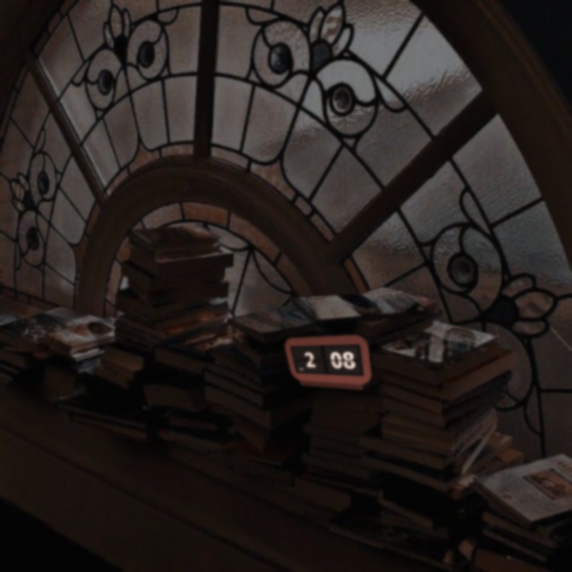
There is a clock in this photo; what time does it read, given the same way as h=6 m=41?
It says h=2 m=8
